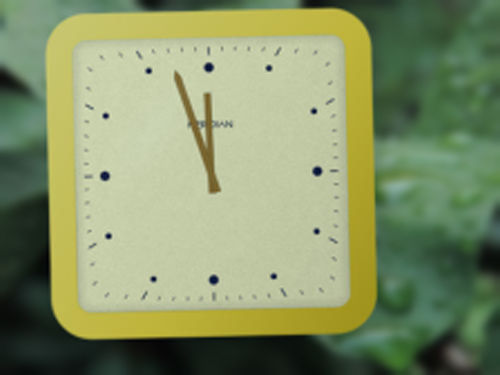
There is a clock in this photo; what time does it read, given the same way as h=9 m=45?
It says h=11 m=57
